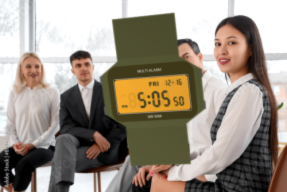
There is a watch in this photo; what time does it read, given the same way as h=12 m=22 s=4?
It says h=5 m=5 s=50
